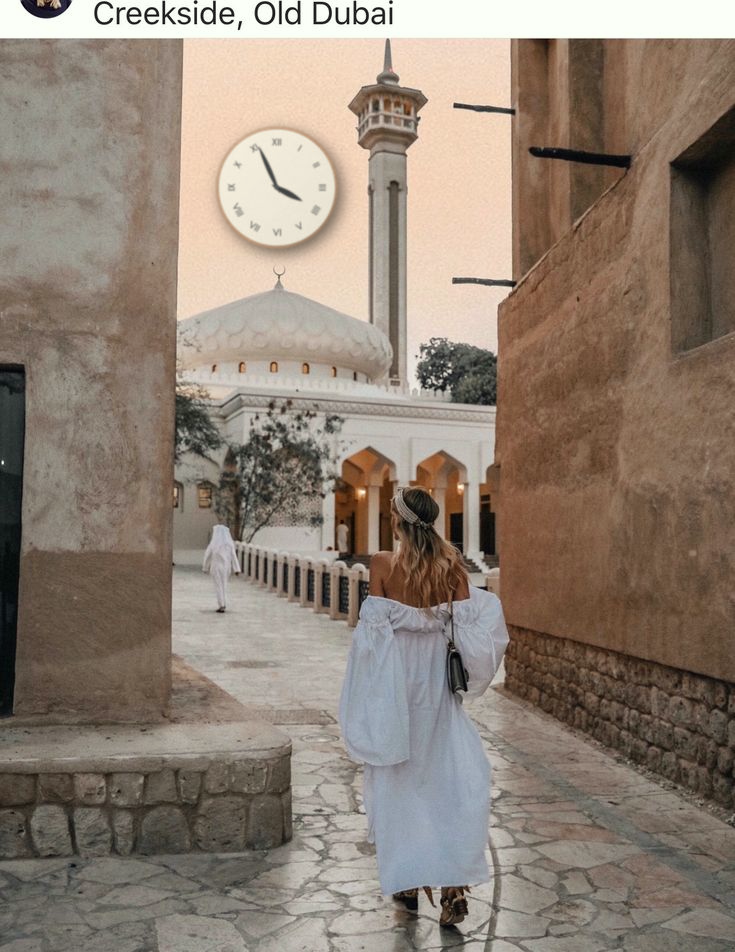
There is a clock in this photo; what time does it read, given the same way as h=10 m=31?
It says h=3 m=56
